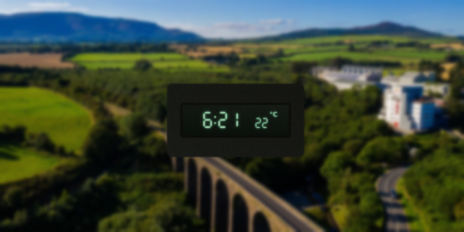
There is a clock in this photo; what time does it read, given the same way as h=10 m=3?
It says h=6 m=21
